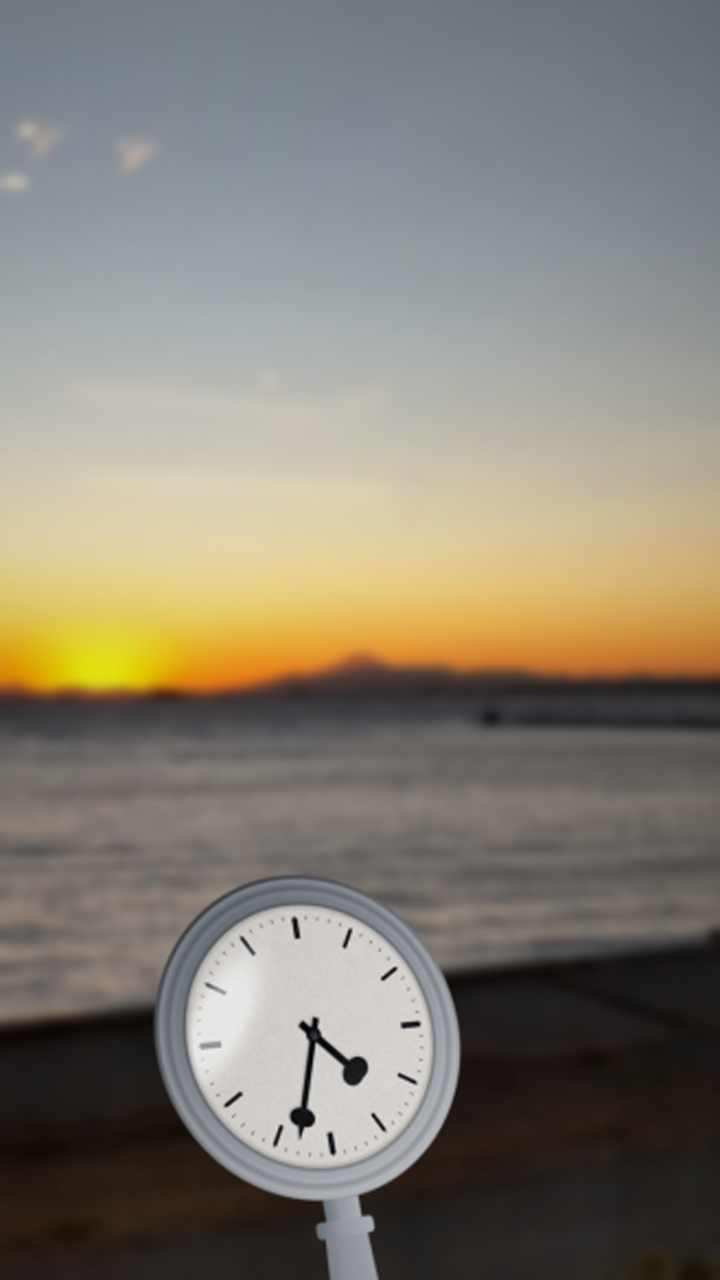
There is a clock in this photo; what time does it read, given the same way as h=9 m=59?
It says h=4 m=33
